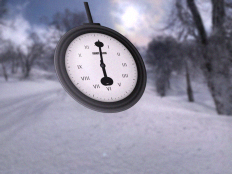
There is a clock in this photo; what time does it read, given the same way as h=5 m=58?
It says h=6 m=1
